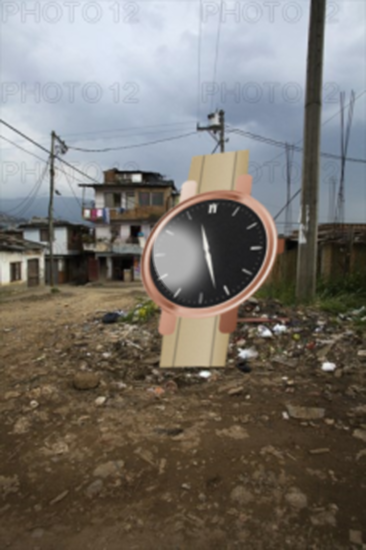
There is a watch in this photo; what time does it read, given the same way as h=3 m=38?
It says h=11 m=27
